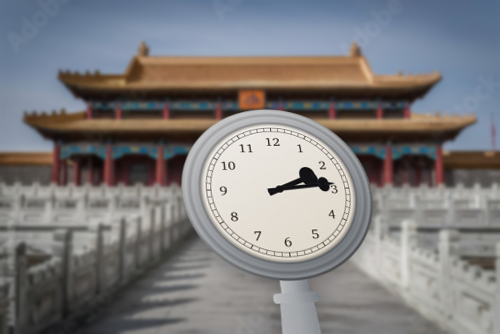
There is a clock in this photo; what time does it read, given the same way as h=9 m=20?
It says h=2 m=14
